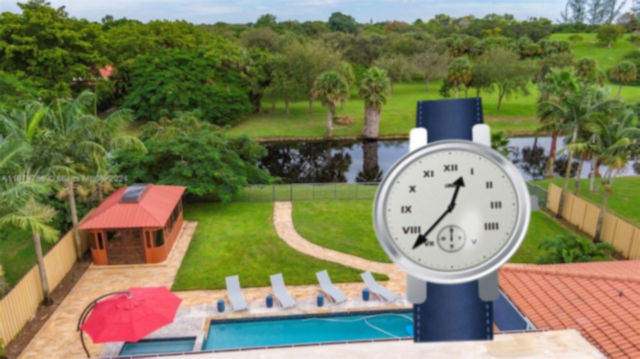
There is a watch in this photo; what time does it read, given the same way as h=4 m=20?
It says h=12 m=37
